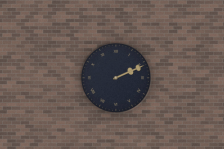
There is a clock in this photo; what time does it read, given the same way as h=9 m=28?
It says h=2 m=11
